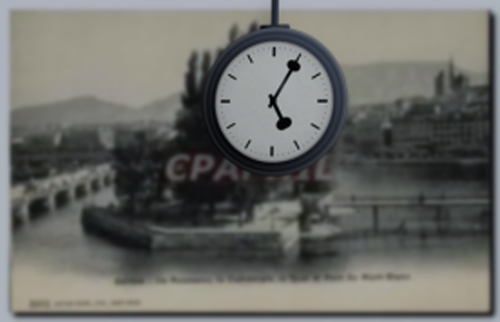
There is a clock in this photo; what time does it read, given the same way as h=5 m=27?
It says h=5 m=5
